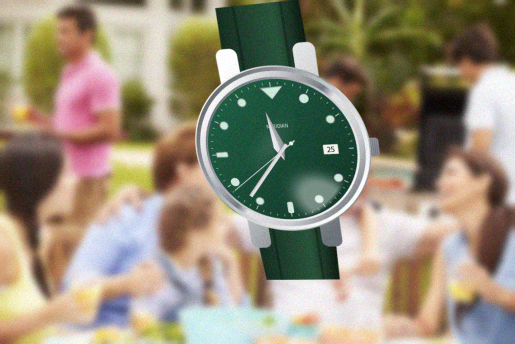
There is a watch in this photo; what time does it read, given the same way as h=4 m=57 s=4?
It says h=11 m=36 s=39
